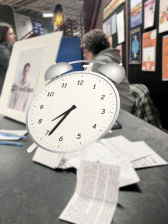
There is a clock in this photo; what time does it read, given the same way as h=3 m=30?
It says h=7 m=34
